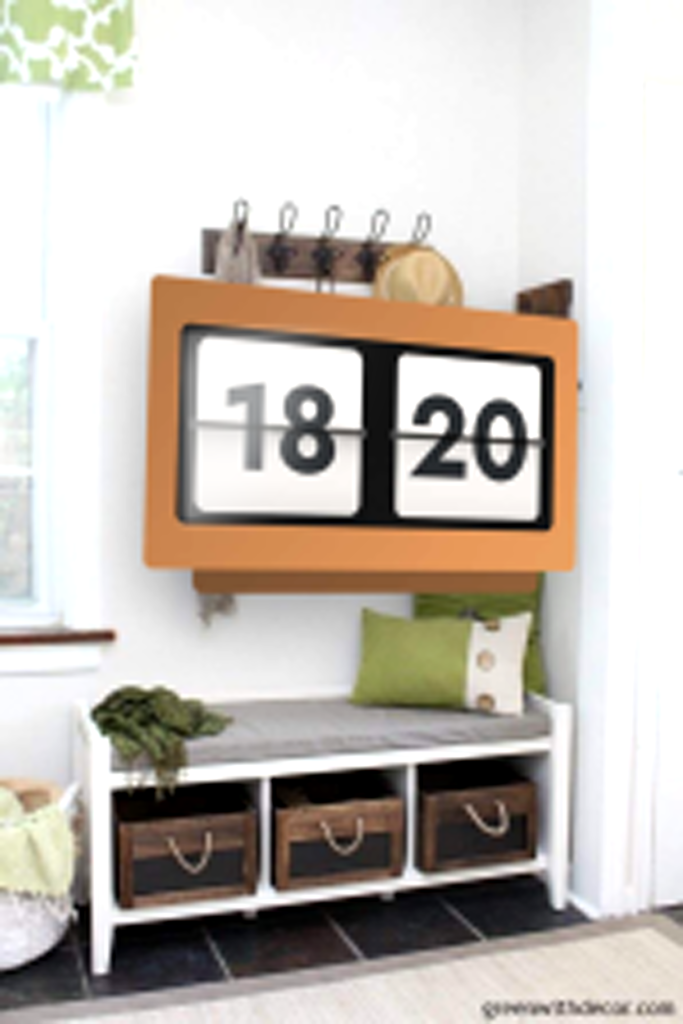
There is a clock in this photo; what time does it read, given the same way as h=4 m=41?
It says h=18 m=20
